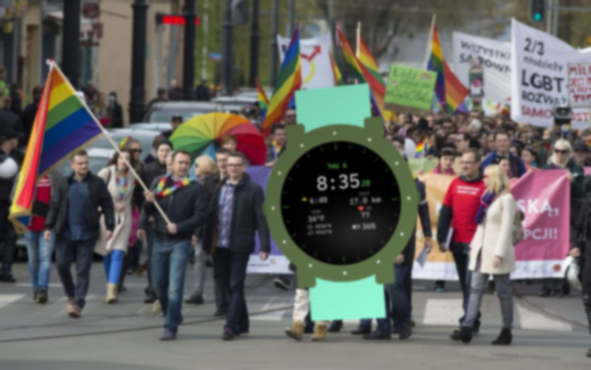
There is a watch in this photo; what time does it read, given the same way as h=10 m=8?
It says h=8 m=35
